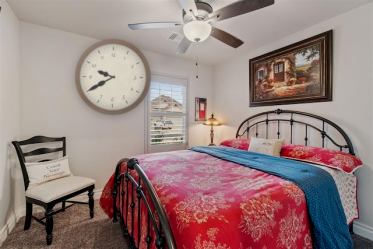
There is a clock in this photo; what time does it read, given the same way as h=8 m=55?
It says h=9 m=40
